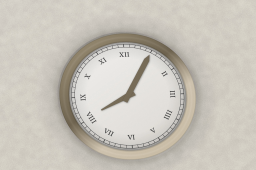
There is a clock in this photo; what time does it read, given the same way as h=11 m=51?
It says h=8 m=5
